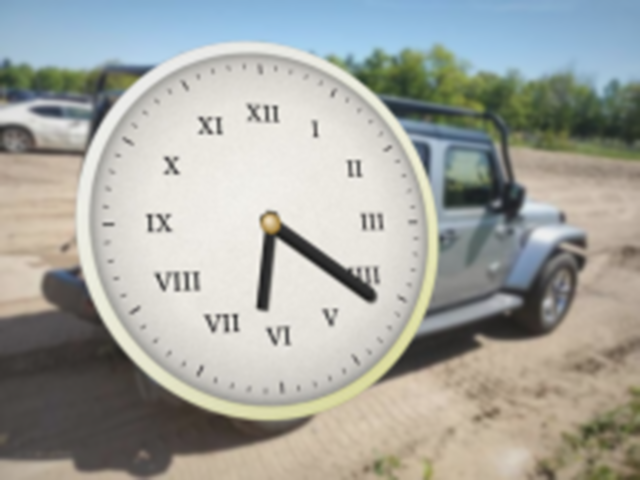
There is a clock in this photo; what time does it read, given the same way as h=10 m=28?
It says h=6 m=21
